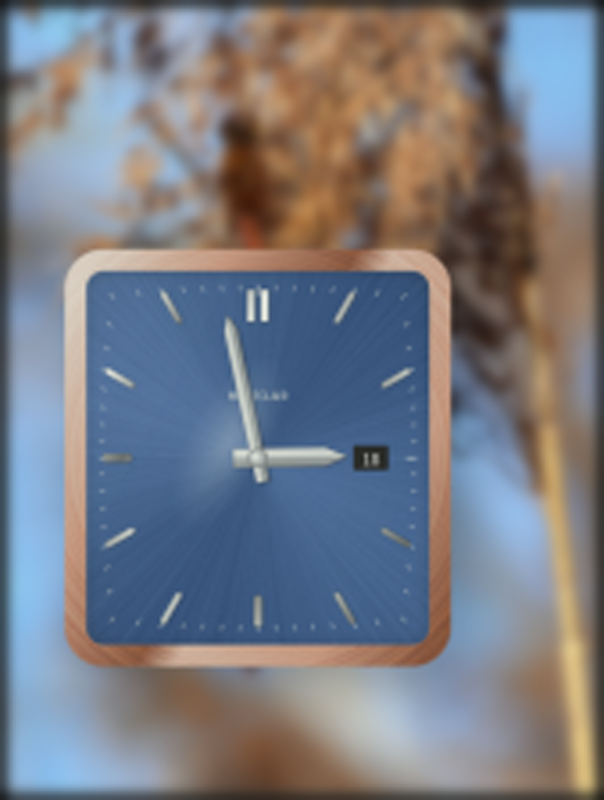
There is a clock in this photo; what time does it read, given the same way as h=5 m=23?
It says h=2 m=58
